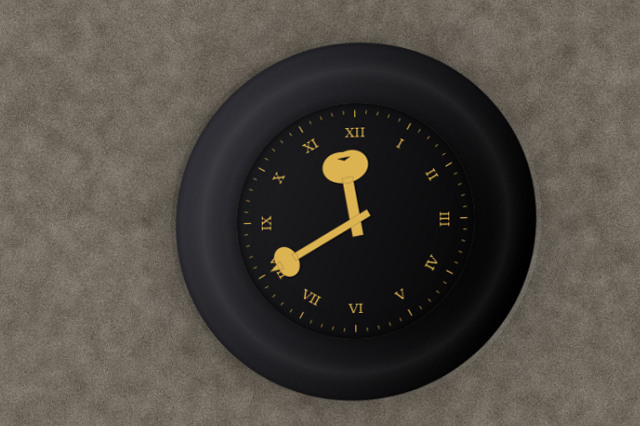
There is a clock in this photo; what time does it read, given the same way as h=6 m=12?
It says h=11 m=40
